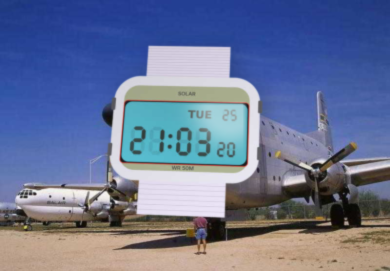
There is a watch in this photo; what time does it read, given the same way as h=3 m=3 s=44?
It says h=21 m=3 s=20
